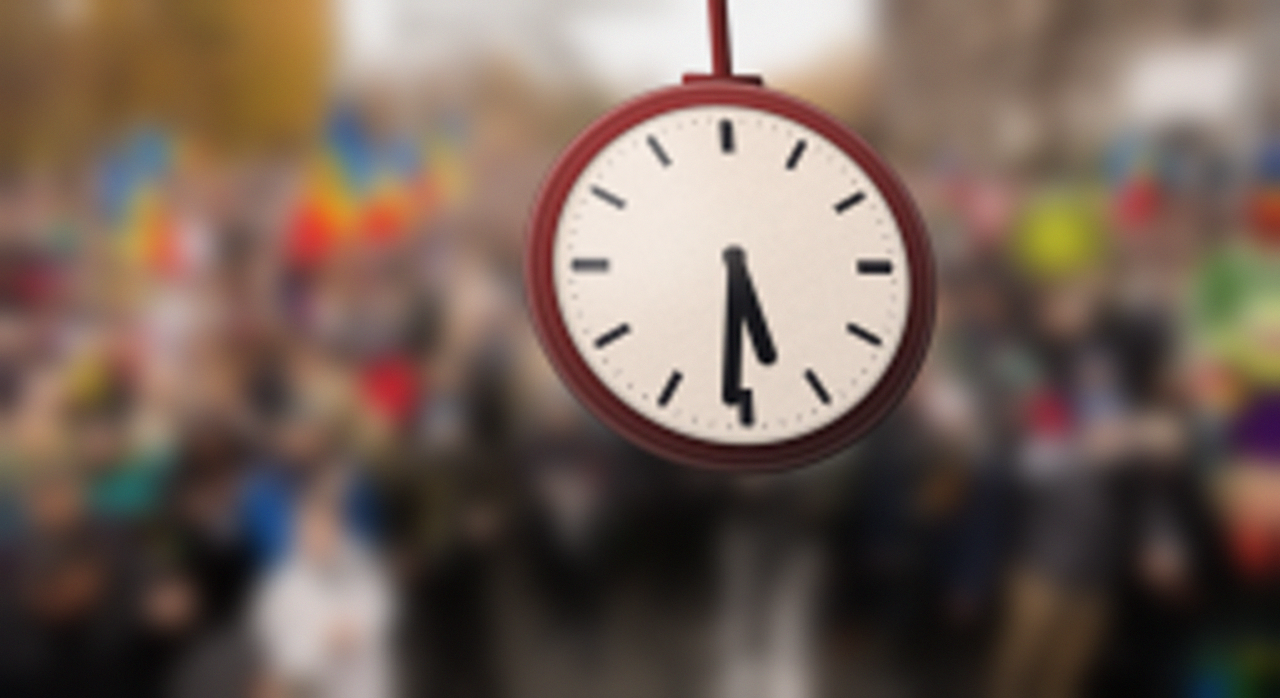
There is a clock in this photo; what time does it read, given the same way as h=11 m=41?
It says h=5 m=31
